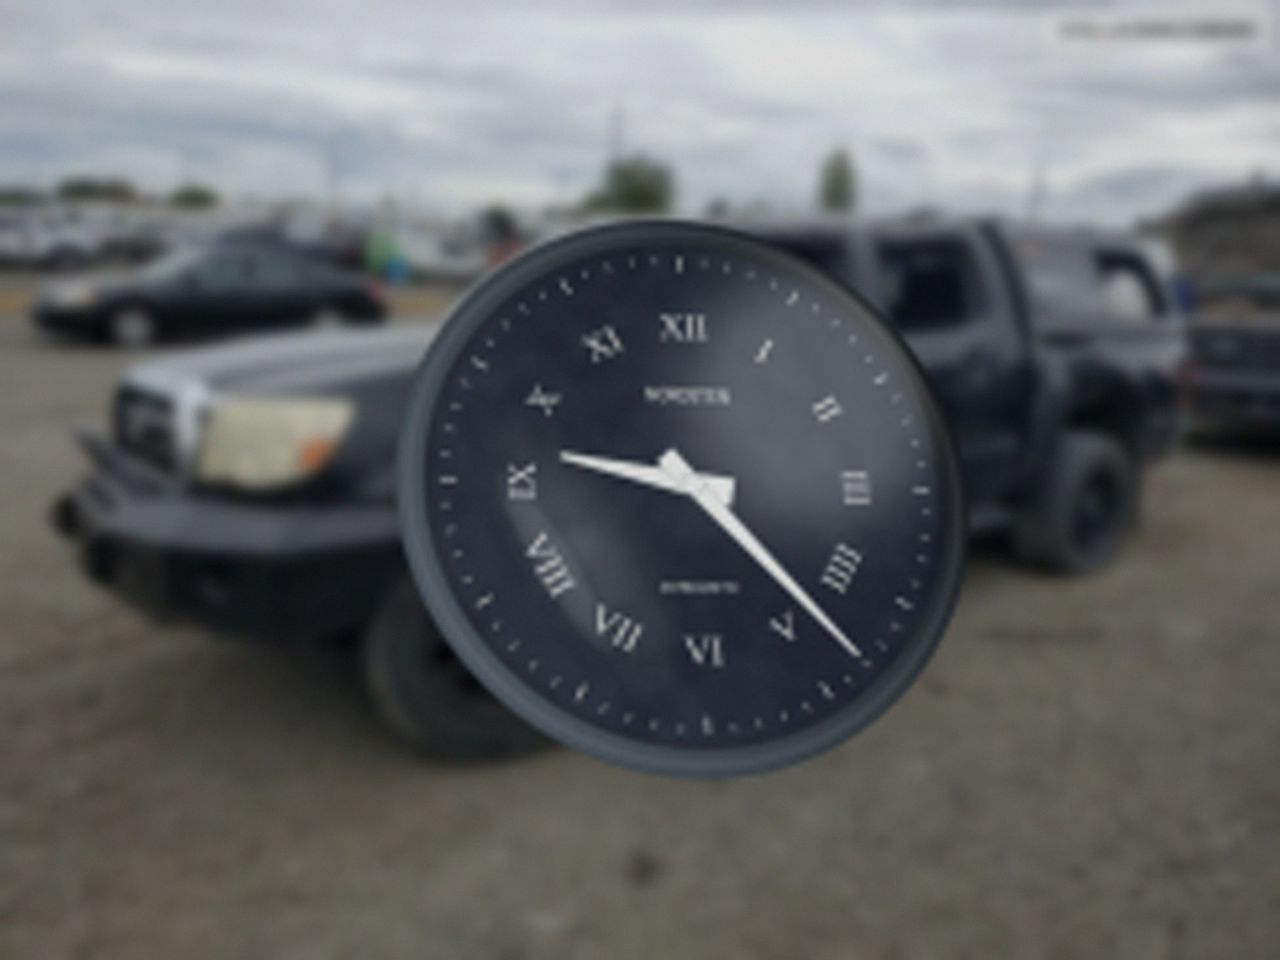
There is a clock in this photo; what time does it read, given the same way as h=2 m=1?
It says h=9 m=23
